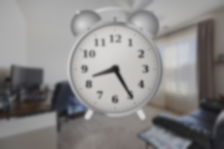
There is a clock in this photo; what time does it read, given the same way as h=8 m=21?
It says h=8 m=25
